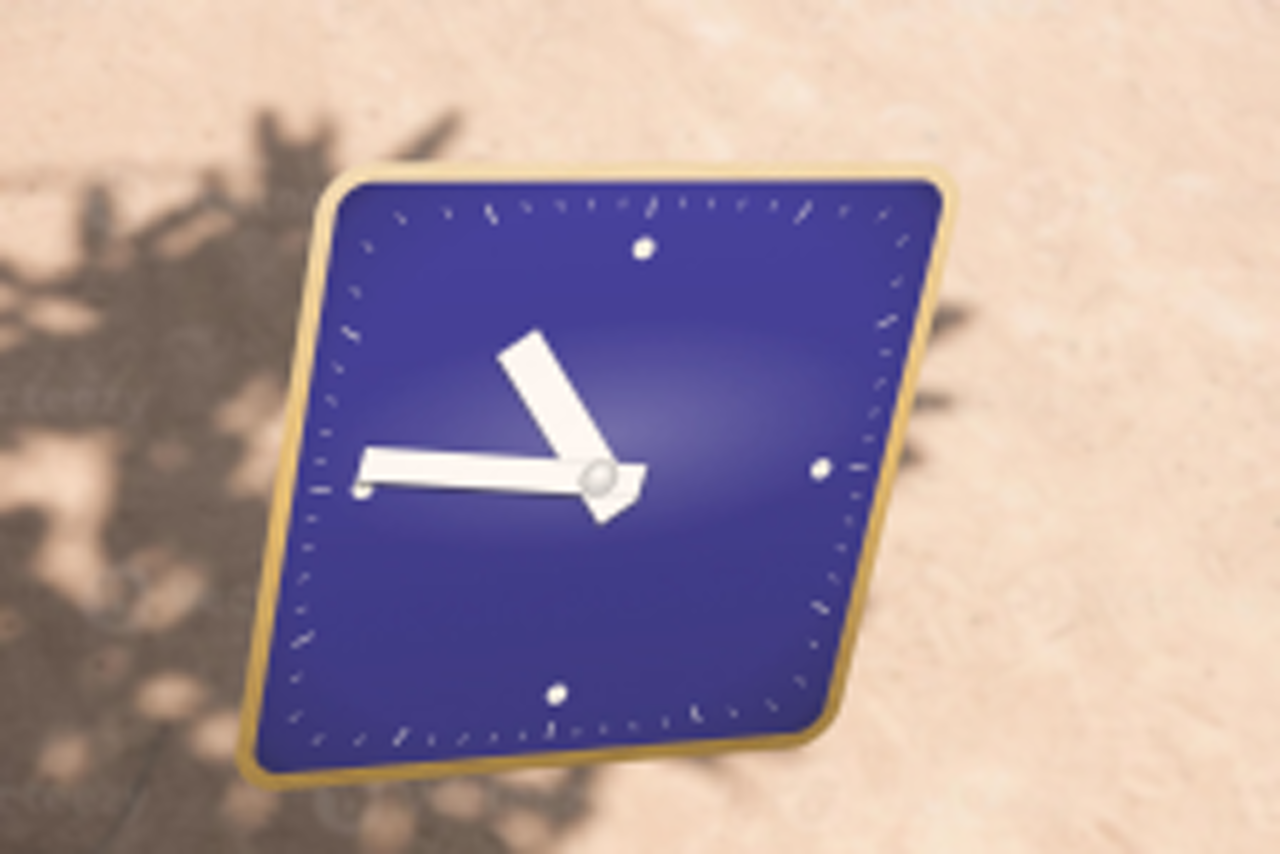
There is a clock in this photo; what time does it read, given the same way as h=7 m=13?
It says h=10 m=46
